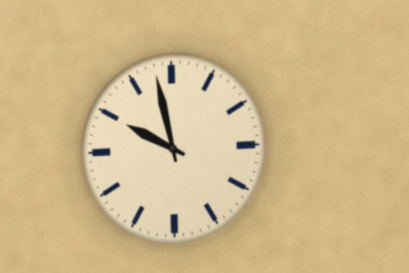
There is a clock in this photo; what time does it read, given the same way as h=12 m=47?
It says h=9 m=58
